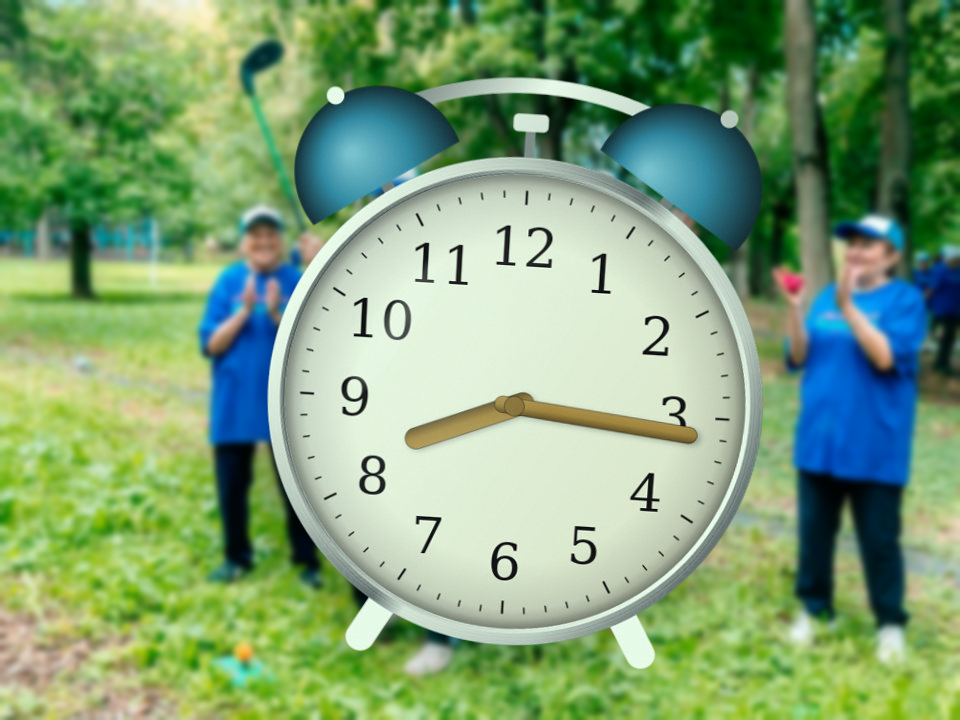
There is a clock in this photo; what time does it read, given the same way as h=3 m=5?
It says h=8 m=16
